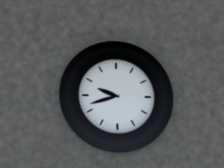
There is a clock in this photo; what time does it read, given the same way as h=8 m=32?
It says h=9 m=42
